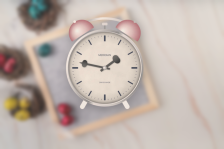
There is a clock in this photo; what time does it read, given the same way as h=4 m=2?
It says h=1 m=47
